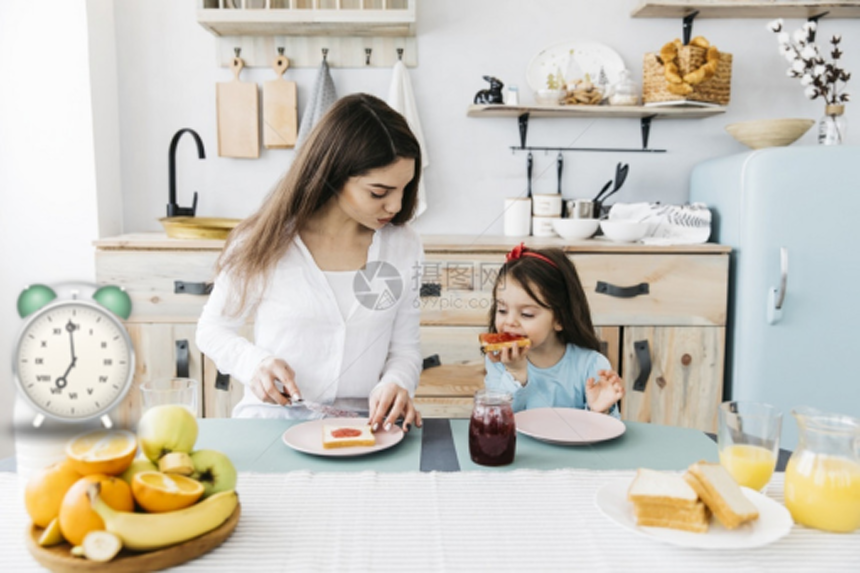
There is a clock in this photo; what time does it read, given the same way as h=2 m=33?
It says h=6 m=59
